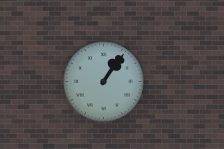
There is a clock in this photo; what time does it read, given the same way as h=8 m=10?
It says h=1 m=6
